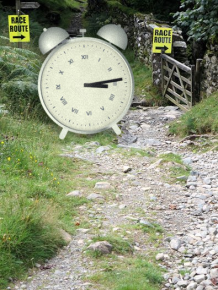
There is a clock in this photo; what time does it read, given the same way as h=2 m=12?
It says h=3 m=14
